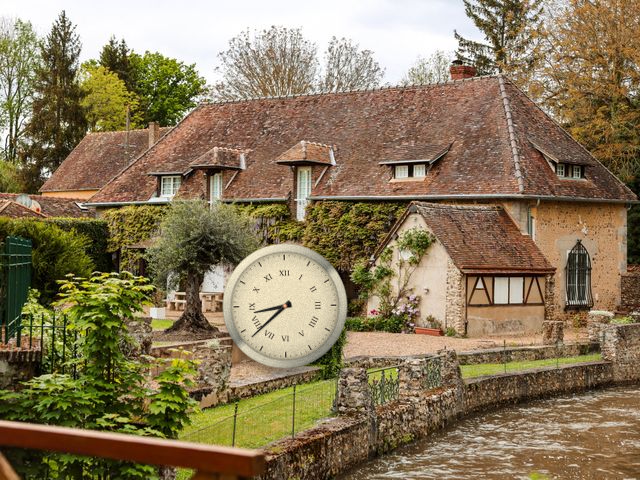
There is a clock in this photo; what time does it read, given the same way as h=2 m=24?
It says h=8 m=38
